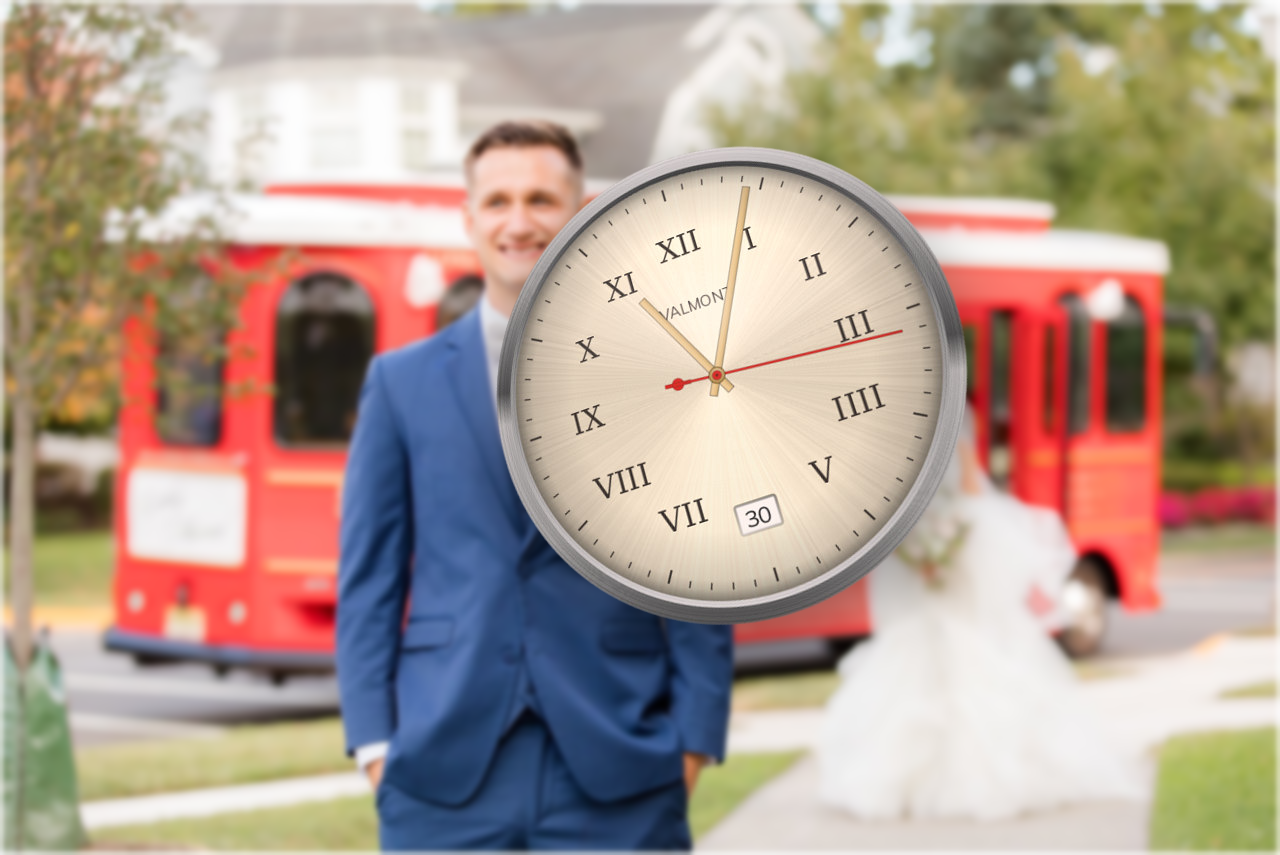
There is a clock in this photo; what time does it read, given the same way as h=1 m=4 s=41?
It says h=11 m=4 s=16
